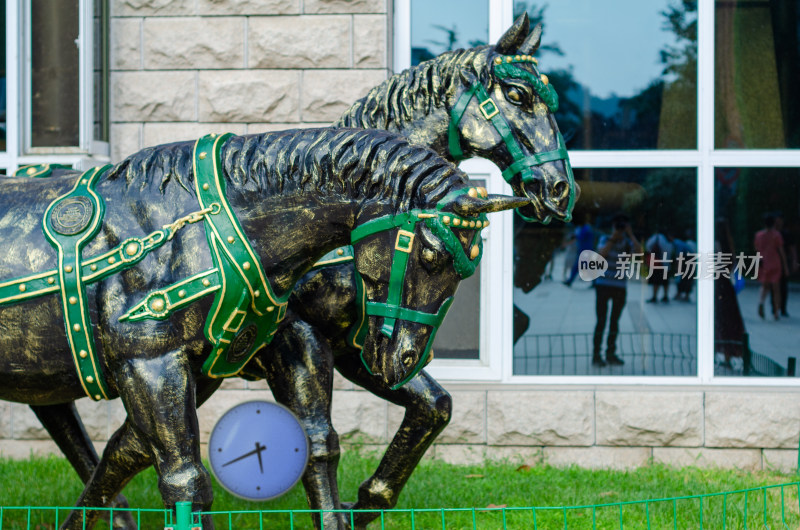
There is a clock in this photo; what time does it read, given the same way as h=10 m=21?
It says h=5 m=41
